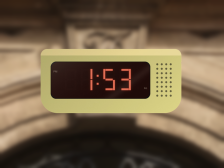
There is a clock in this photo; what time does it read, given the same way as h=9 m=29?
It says h=1 m=53
